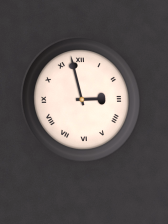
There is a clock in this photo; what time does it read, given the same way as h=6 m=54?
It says h=2 m=58
